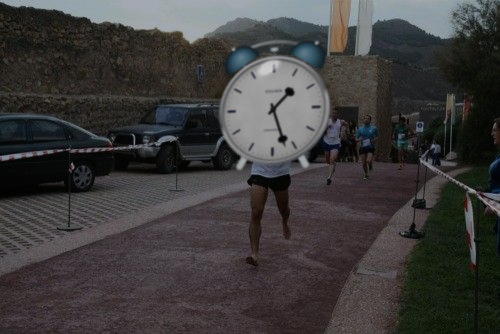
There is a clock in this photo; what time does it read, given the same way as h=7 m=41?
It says h=1 m=27
